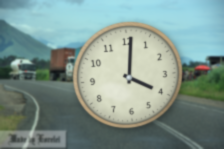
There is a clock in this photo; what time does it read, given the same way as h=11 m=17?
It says h=4 m=1
